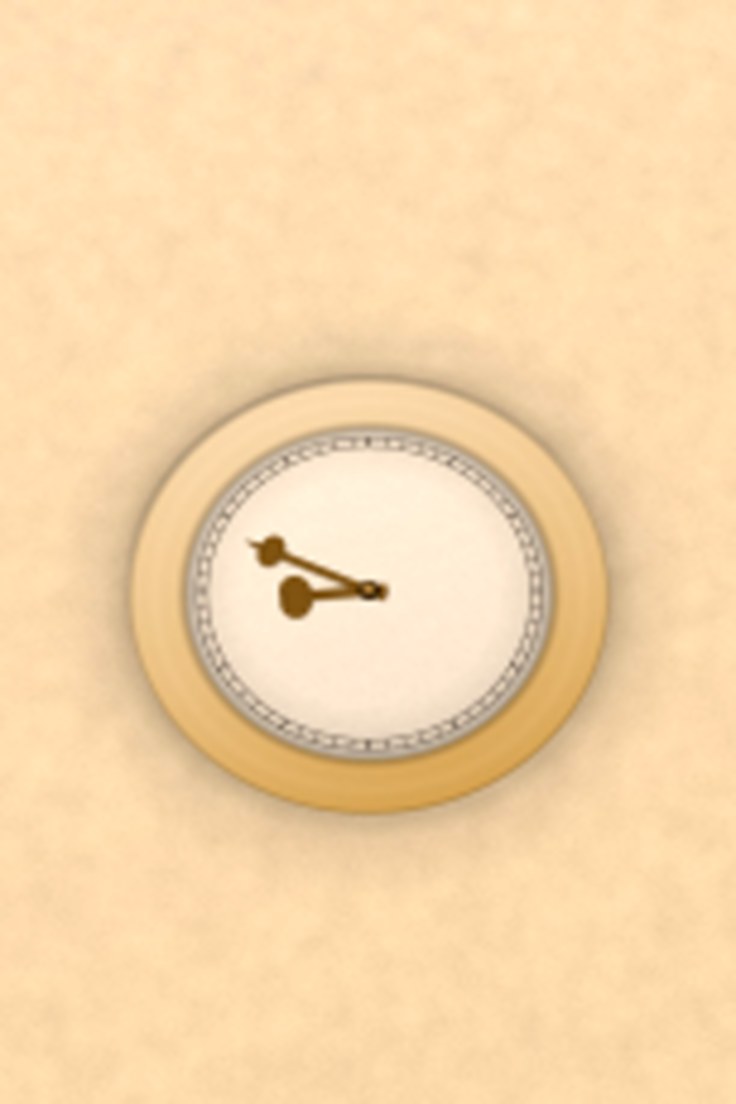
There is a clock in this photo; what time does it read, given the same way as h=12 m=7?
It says h=8 m=49
